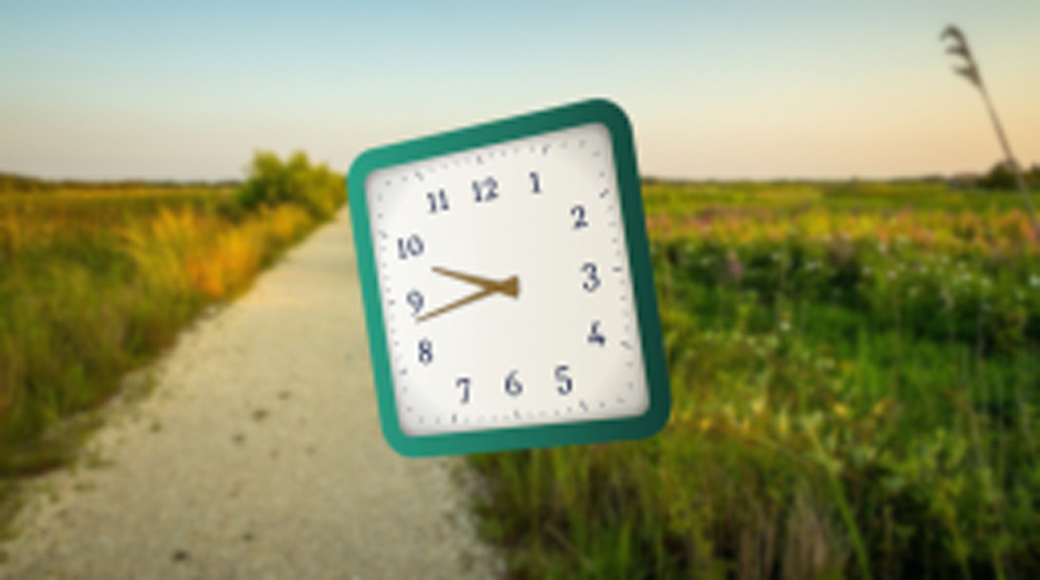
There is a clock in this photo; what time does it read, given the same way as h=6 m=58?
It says h=9 m=43
